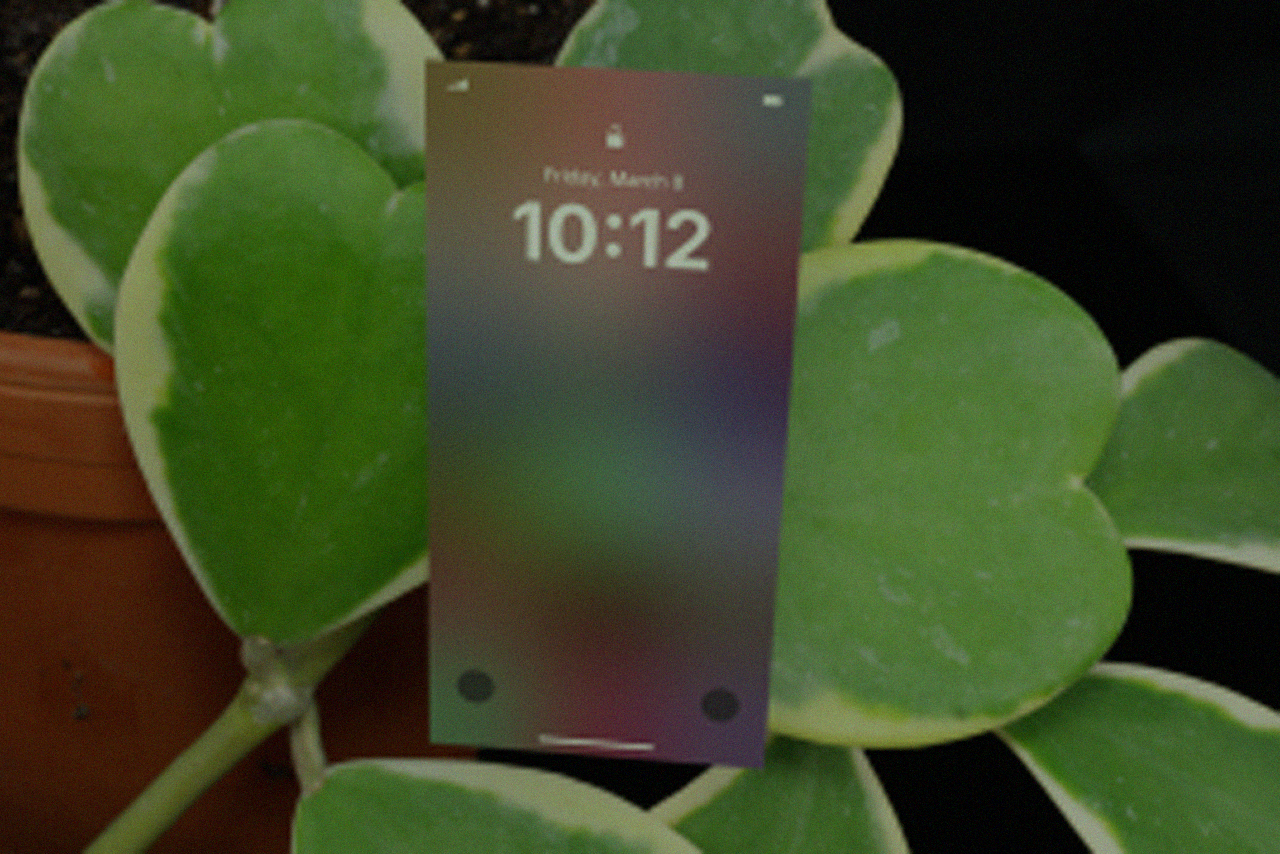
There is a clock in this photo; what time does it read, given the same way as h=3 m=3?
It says h=10 m=12
